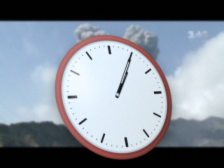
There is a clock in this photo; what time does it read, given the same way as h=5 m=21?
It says h=1 m=5
